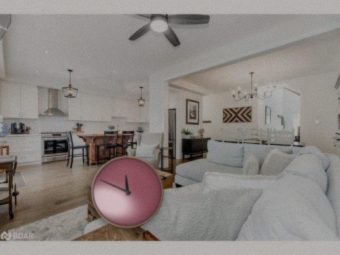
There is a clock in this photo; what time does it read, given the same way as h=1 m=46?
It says h=11 m=49
